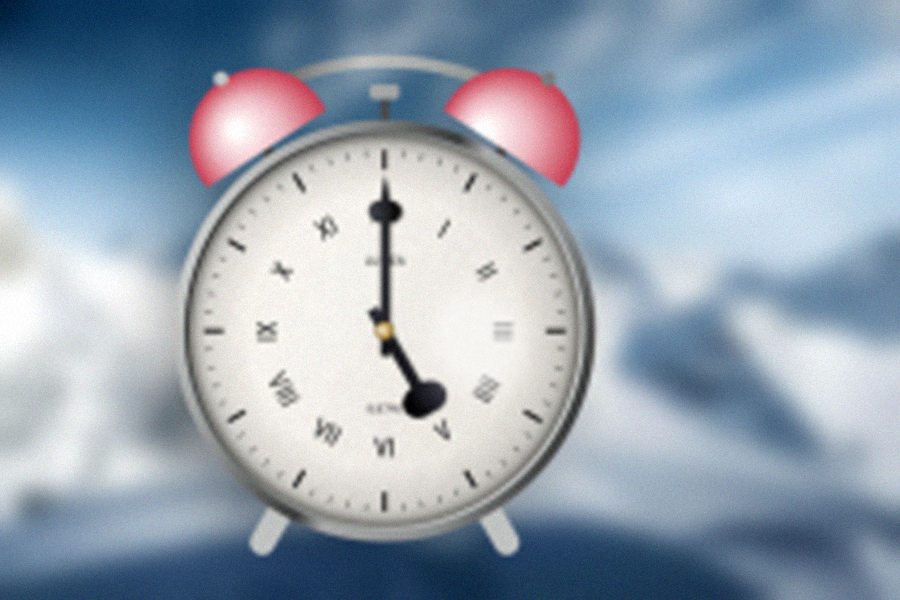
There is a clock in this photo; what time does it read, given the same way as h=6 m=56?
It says h=5 m=0
